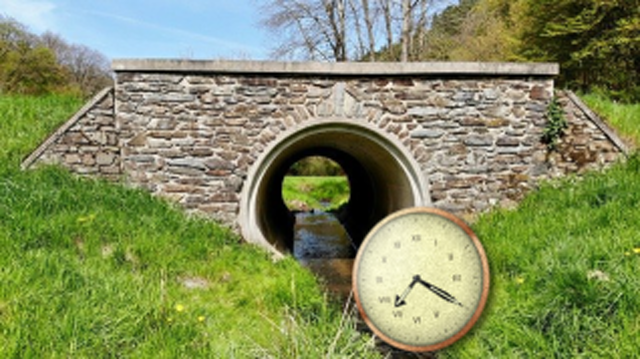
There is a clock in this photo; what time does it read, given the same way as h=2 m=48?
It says h=7 m=20
